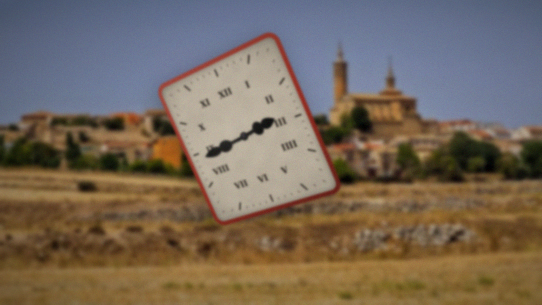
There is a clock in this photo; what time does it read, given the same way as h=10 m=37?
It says h=2 m=44
